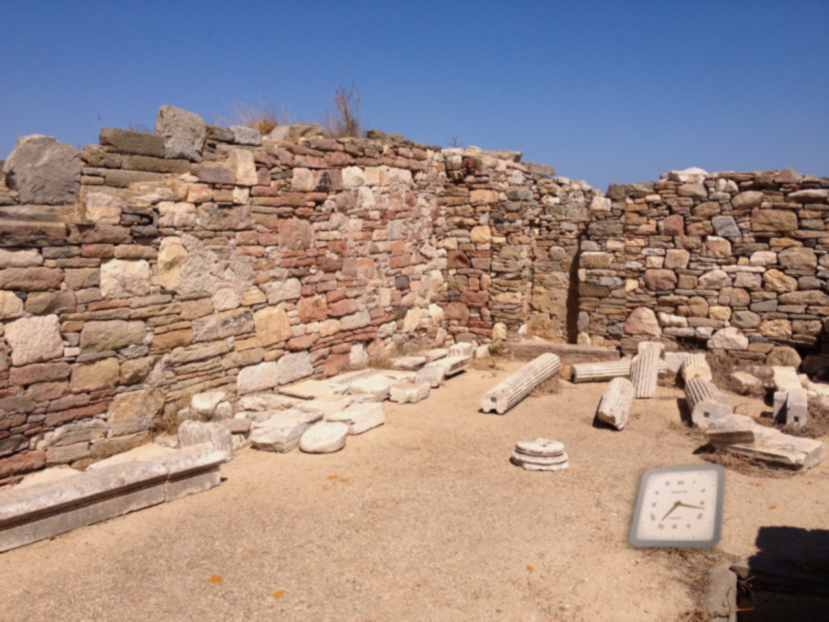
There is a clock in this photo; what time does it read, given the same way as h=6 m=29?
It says h=7 m=17
